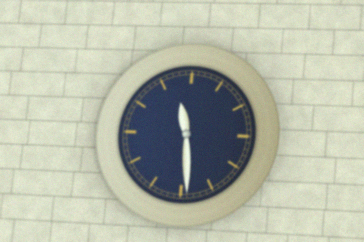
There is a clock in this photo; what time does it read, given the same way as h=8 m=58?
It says h=11 m=29
